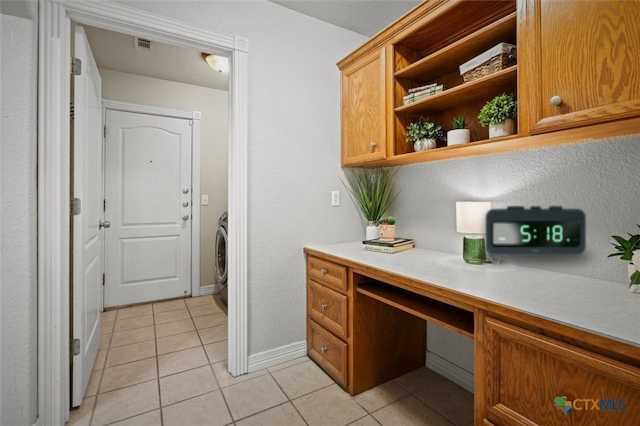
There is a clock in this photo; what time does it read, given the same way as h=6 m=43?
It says h=5 m=18
